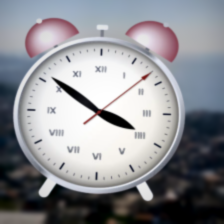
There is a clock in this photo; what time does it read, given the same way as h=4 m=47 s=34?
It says h=3 m=51 s=8
